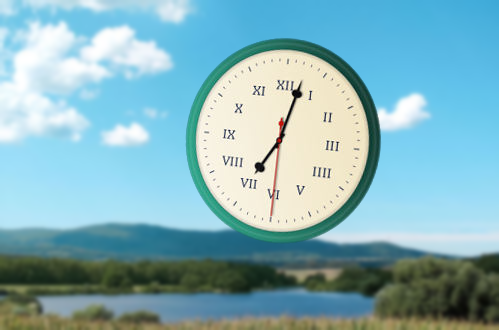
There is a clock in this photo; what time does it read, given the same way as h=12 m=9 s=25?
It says h=7 m=2 s=30
